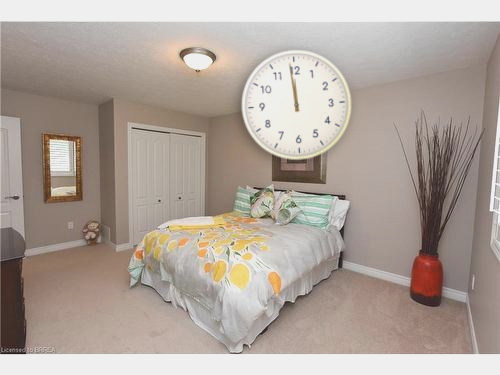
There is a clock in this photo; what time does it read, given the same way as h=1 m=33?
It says h=11 m=59
